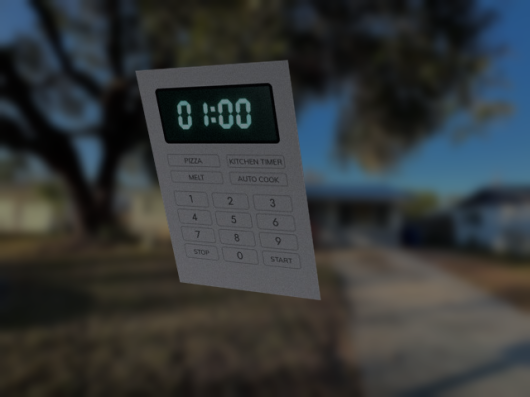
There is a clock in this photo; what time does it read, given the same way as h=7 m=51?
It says h=1 m=0
